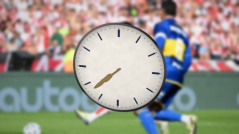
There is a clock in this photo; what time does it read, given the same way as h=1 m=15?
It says h=7 m=38
